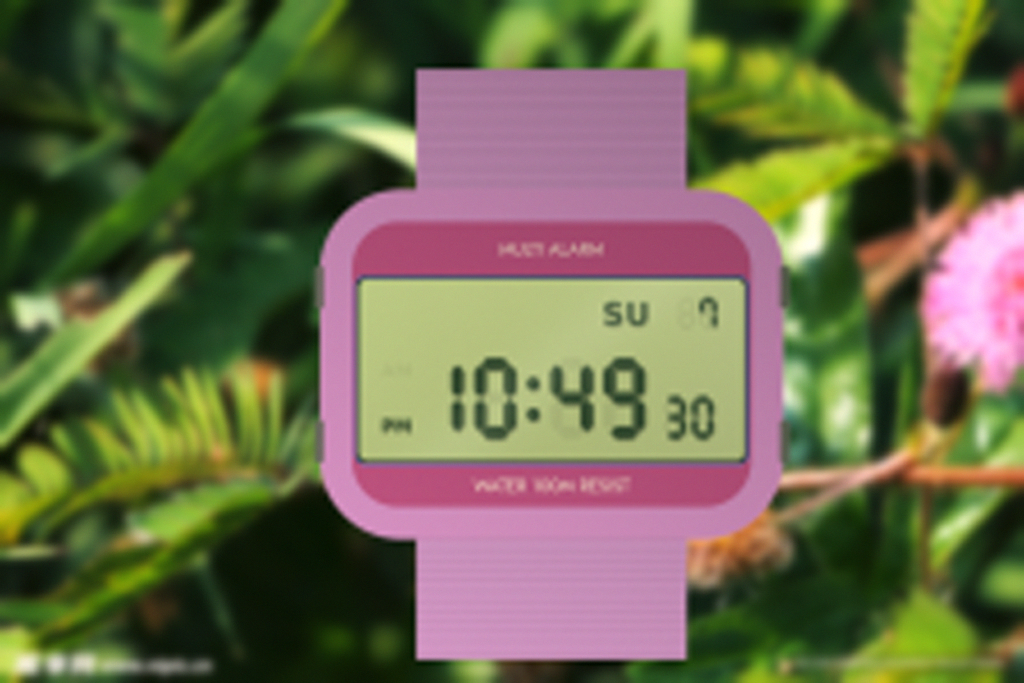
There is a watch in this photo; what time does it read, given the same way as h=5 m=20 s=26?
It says h=10 m=49 s=30
